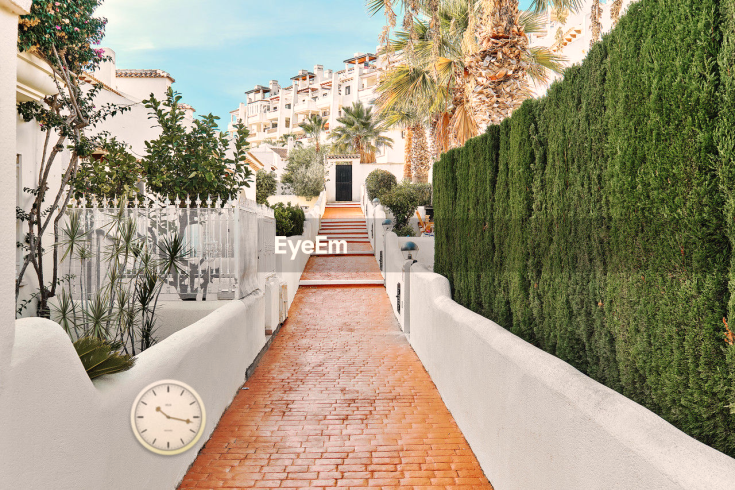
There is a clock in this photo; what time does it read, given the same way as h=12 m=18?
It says h=10 m=17
